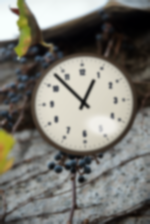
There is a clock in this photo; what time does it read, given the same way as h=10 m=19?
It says h=12 m=53
